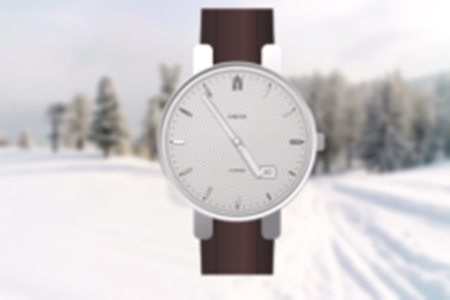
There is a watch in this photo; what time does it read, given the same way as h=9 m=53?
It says h=4 m=54
